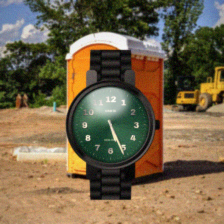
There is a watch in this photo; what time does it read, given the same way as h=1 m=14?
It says h=5 m=26
